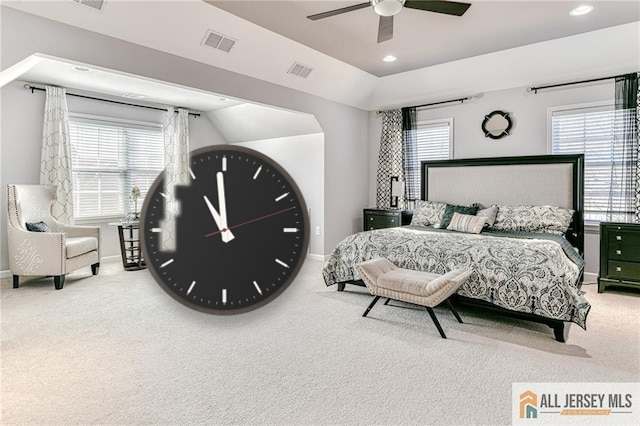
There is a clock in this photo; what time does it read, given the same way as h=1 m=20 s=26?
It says h=10 m=59 s=12
